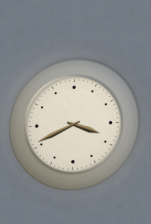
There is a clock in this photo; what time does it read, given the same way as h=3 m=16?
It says h=3 m=41
